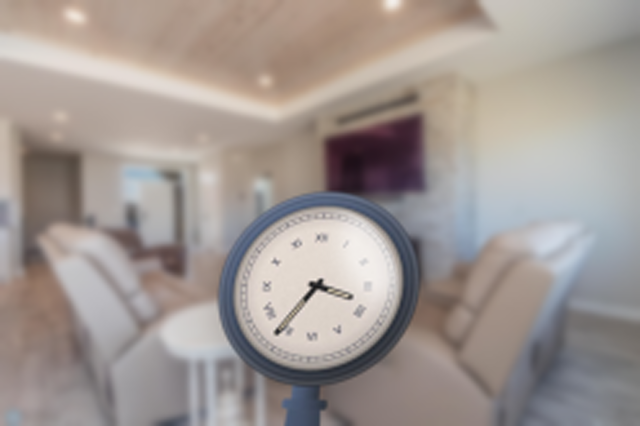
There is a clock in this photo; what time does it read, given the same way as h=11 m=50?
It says h=3 m=36
